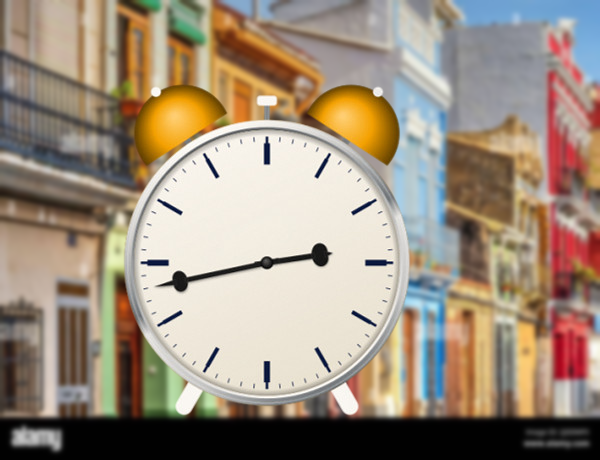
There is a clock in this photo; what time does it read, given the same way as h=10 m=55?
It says h=2 m=43
